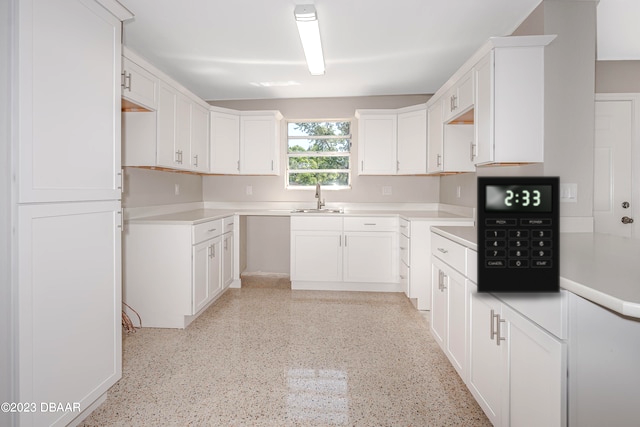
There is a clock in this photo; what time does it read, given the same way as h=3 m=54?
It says h=2 m=33
